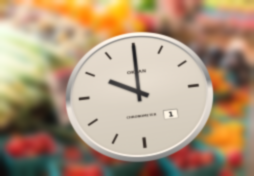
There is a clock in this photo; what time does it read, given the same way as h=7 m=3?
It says h=10 m=0
